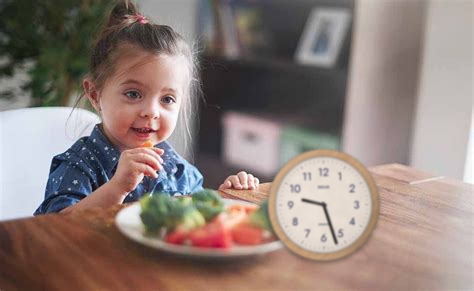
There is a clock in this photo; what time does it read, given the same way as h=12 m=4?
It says h=9 m=27
